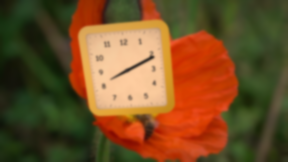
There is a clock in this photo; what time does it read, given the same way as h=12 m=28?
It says h=8 m=11
